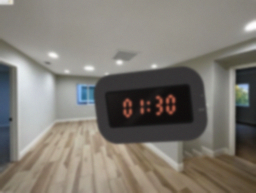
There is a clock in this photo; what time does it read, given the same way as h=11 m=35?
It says h=1 m=30
